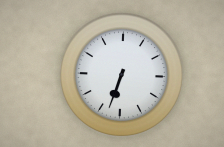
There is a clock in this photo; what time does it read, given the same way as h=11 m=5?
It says h=6 m=33
